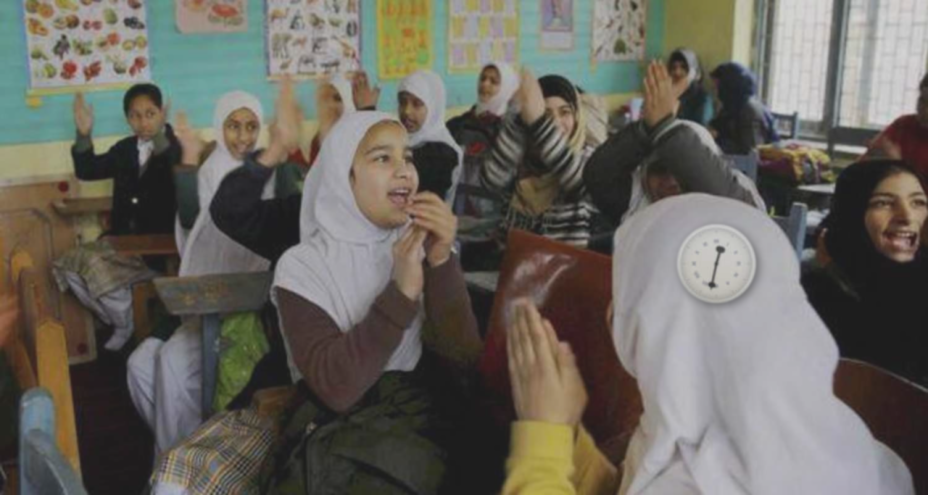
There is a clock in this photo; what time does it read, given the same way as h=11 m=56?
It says h=12 m=32
